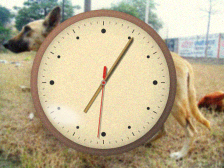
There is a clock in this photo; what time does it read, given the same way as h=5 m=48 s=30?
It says h=7 m=5 s=31
